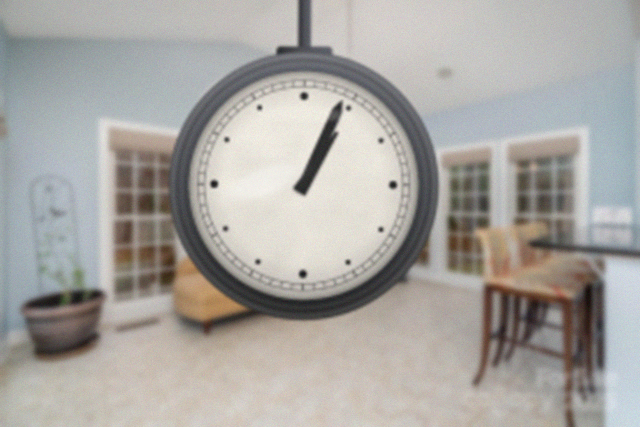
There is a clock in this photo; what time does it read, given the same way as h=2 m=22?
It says h=1 m=4
